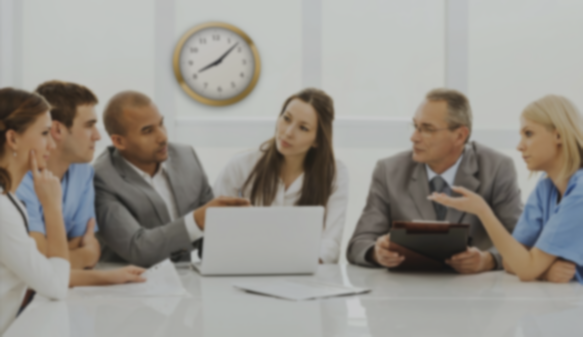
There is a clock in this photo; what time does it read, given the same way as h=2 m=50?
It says h=8 m=8
